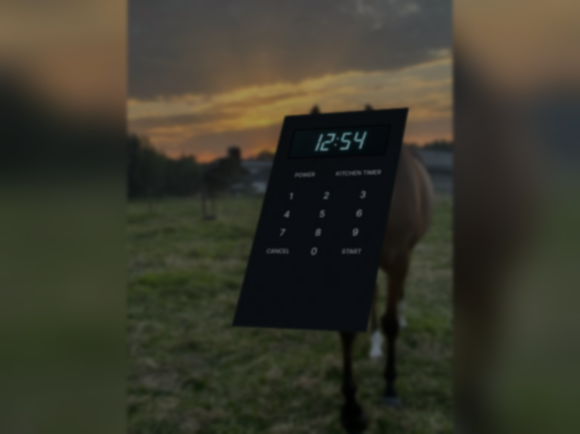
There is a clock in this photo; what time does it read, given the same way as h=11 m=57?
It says h=12 m=54
